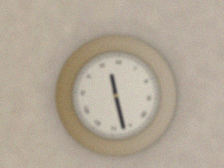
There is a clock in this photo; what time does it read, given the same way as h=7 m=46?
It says h=11 m=27
